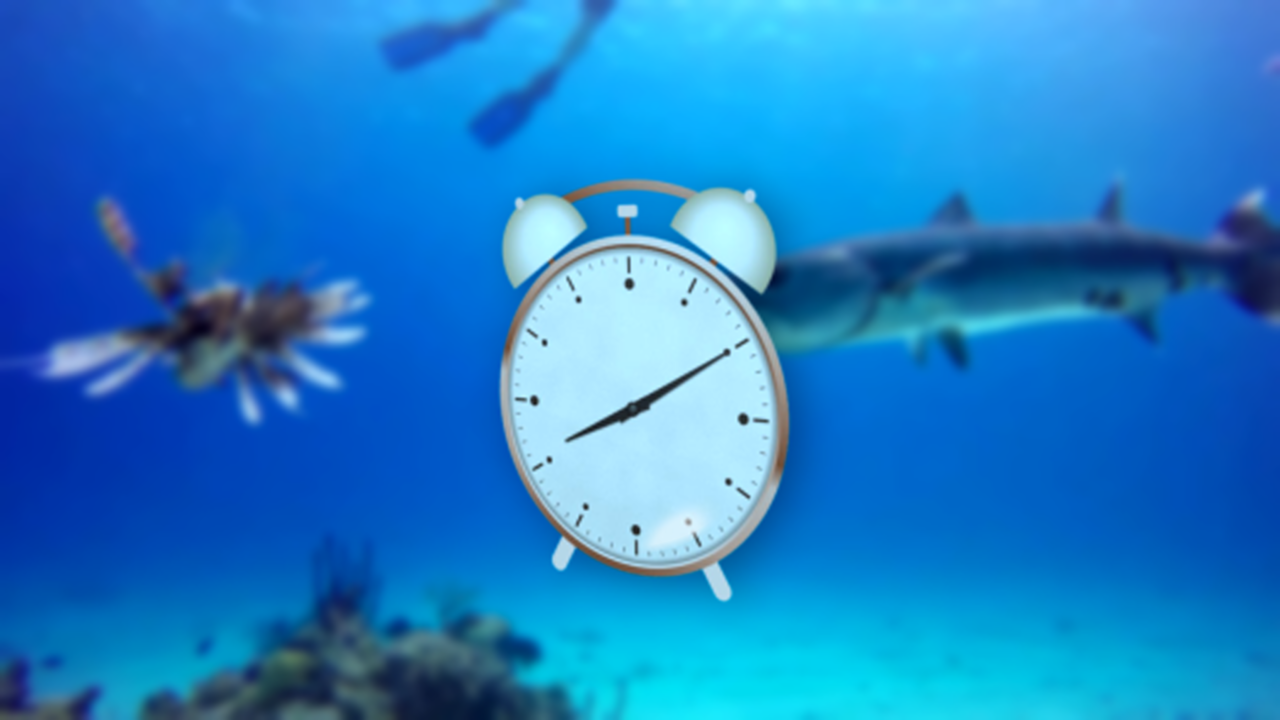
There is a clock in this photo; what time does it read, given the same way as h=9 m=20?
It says h=8 m=10
